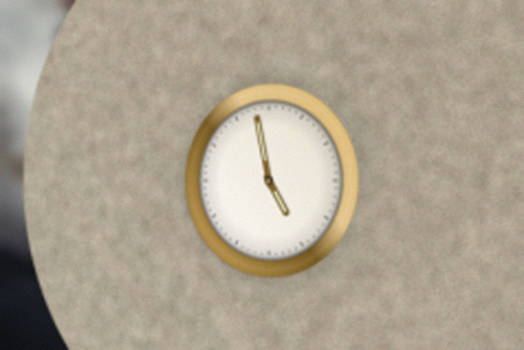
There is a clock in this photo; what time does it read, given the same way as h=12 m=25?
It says h=4 m=58
